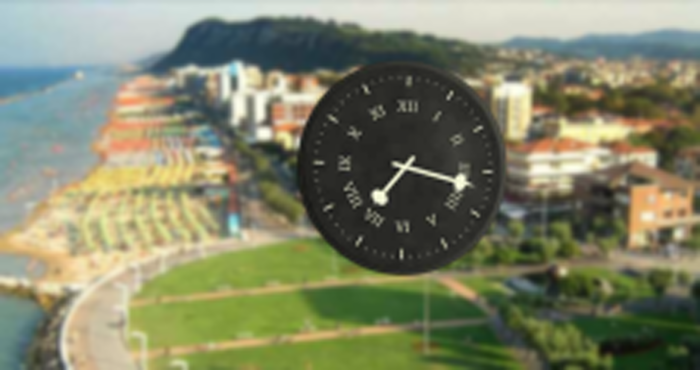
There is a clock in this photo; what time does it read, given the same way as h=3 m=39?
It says h=7 m=17
